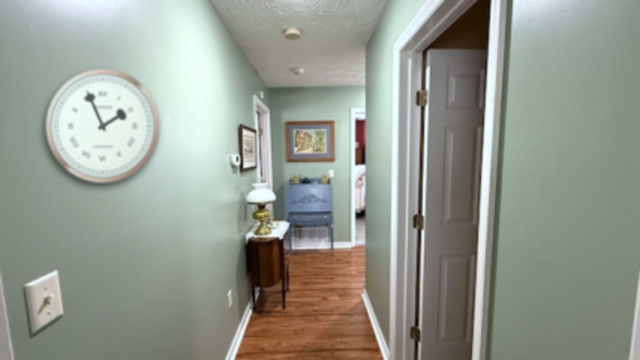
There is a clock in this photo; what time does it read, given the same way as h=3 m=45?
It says h=1 m=56
